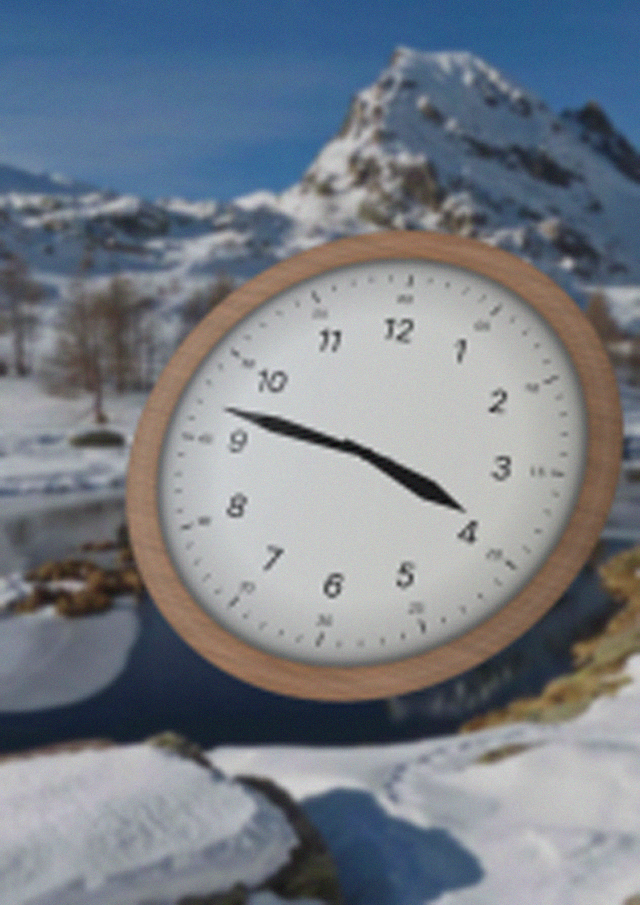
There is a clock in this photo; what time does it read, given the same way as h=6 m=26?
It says h=3 m=47
